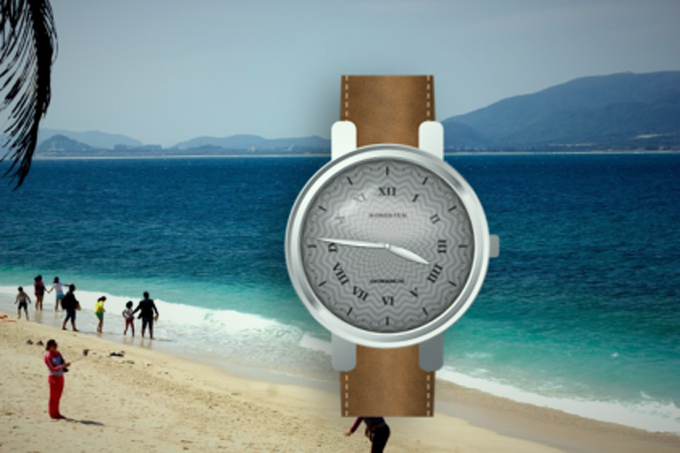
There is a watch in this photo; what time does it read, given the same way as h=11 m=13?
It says h=3 m=46
